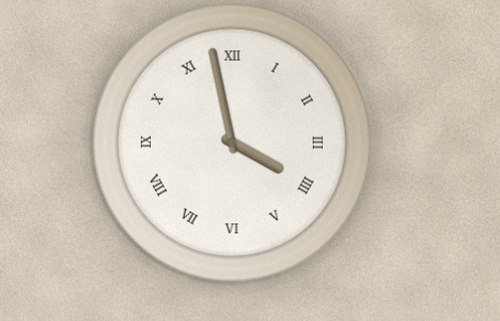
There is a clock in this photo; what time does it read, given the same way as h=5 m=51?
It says h=3 m=58
